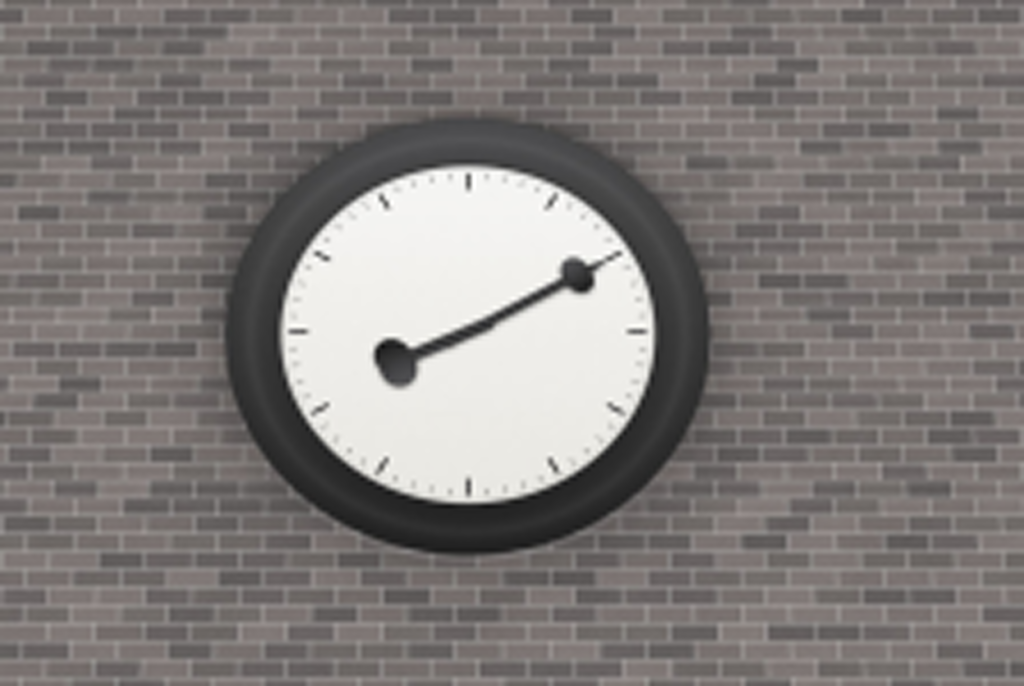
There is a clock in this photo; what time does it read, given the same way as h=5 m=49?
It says h=8 m=10
